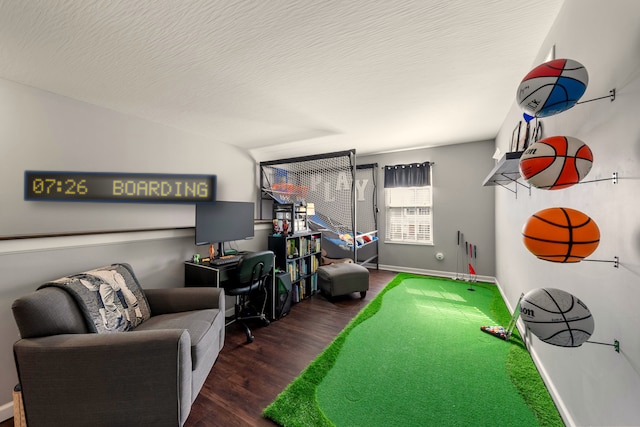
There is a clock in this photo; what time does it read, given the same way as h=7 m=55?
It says h=7 m=26
